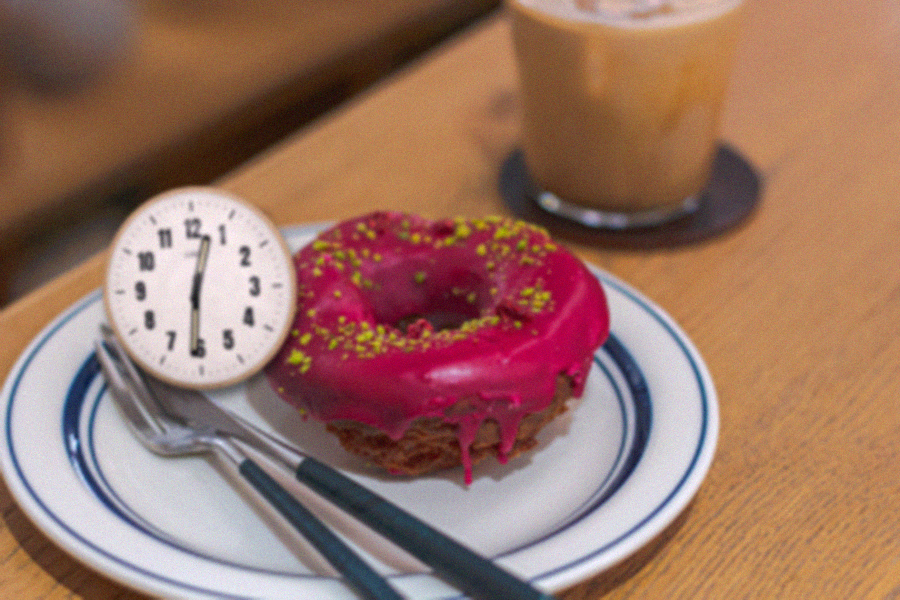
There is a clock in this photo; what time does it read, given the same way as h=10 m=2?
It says h=12 m=31
